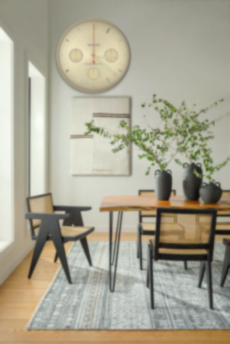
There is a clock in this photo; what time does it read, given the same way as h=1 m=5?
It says h=3 m=22
